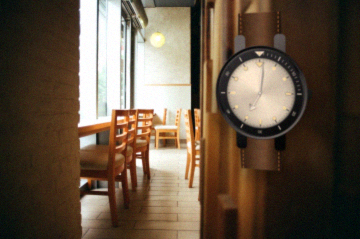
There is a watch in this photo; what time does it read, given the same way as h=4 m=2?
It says h=7 m=1
